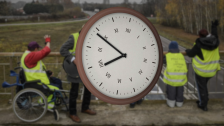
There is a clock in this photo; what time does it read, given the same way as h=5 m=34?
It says h=7 m=49
